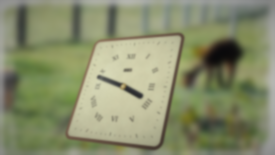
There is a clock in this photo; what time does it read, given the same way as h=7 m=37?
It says h=3 m=48
